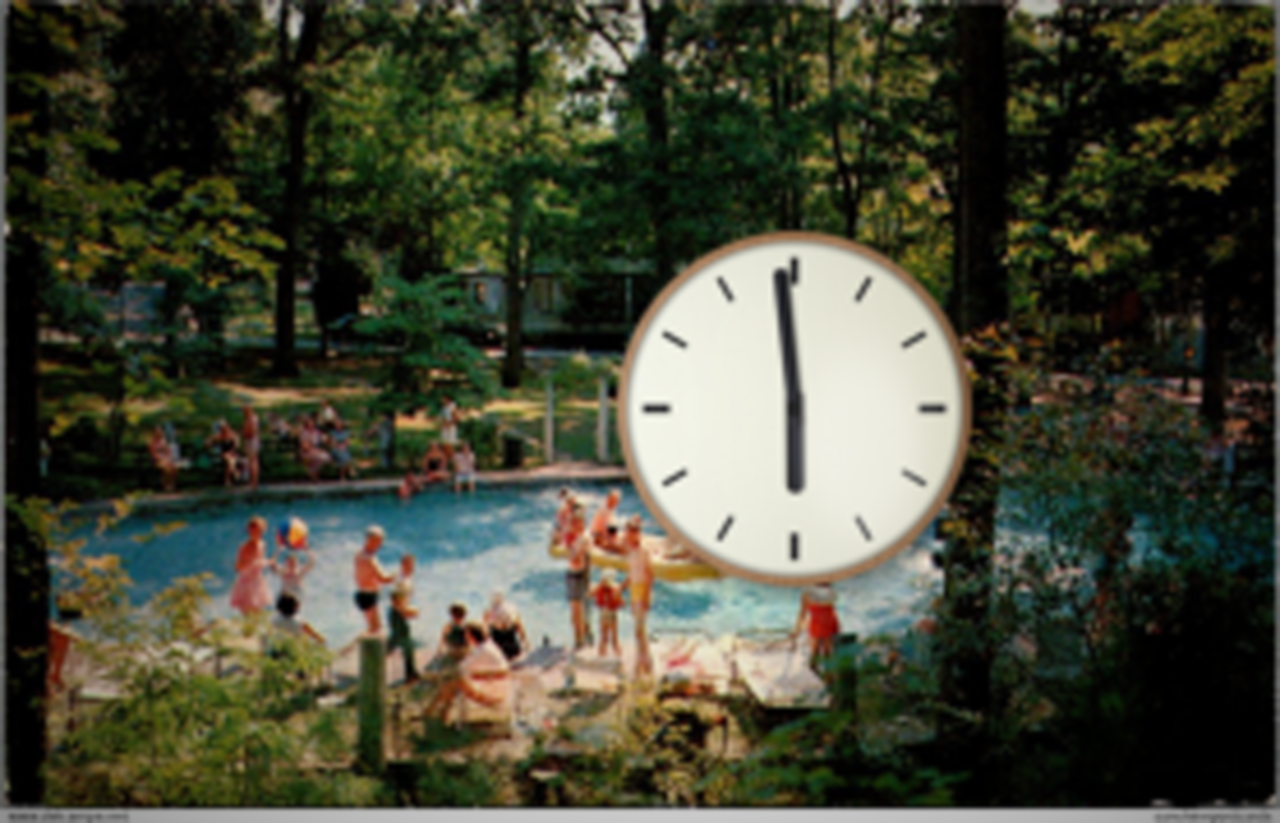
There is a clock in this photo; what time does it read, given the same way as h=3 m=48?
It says h=5 m=59
